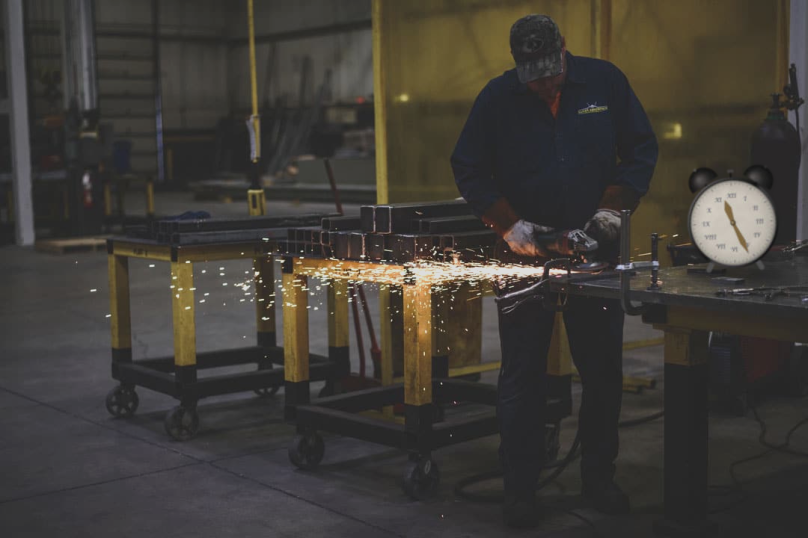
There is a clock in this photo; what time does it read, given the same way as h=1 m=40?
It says h=11 m=26
